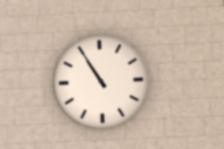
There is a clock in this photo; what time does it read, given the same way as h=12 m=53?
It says h=10 m=55
